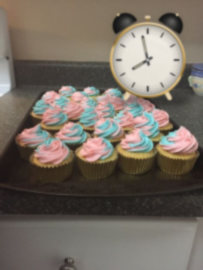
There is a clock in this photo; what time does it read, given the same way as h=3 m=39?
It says h=7 m=58
